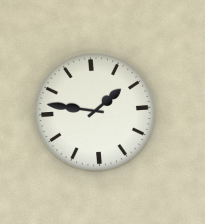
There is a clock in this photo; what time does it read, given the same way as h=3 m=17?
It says h=1 m=47
